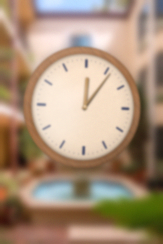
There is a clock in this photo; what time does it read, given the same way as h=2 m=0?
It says h=12 m=6
